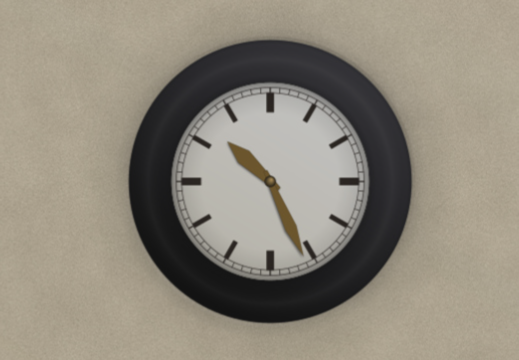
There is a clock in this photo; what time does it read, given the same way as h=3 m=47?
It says h=10 m=26
